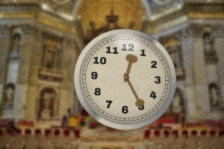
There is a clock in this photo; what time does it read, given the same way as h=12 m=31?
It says h=12 m=25
